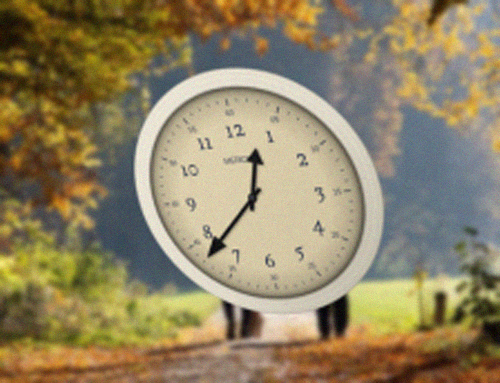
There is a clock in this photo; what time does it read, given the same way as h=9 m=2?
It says h=12 m=38
